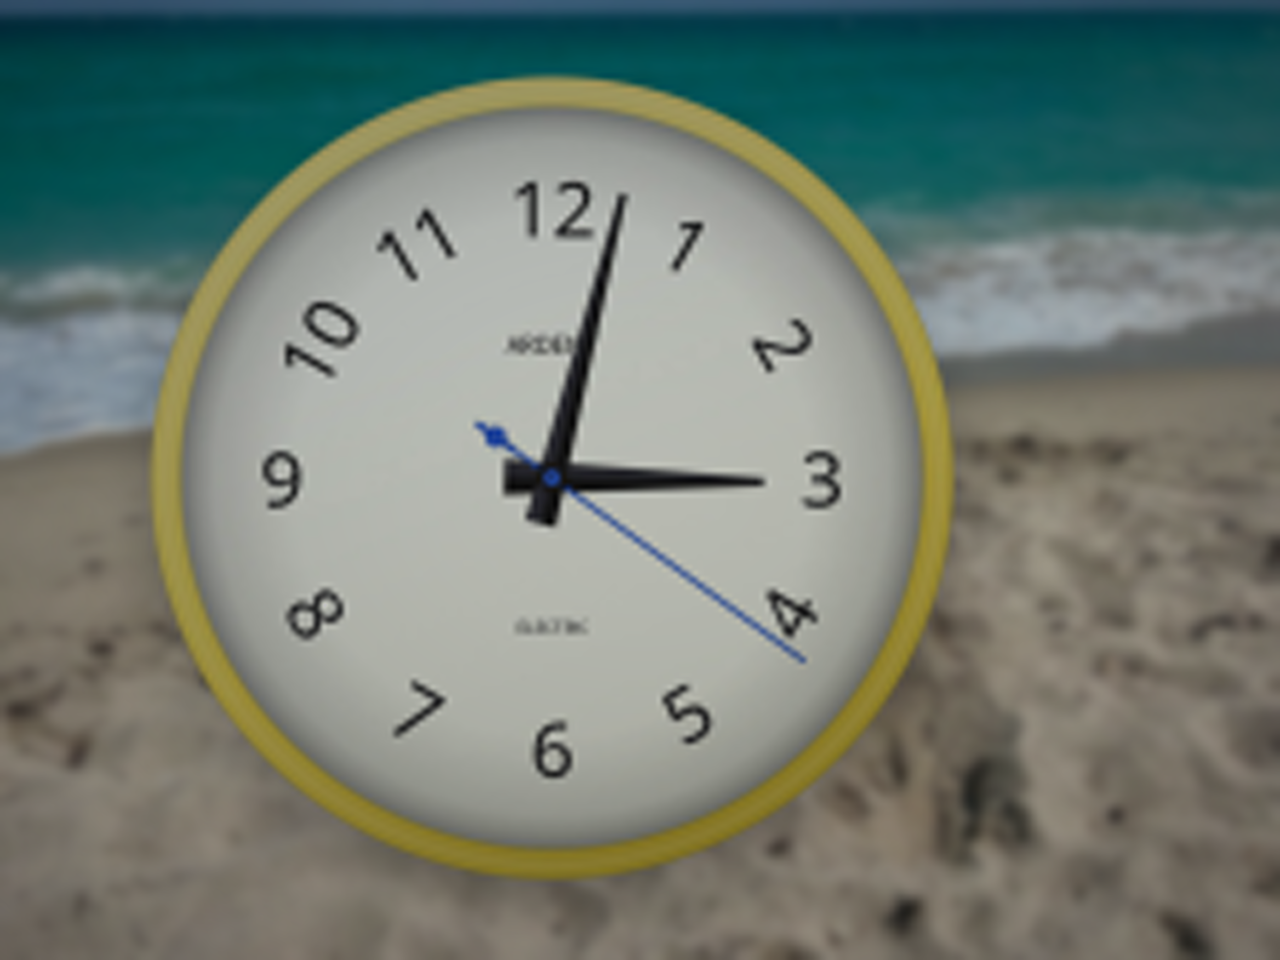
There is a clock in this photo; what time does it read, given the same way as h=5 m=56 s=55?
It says h=3 m=2 s=21
